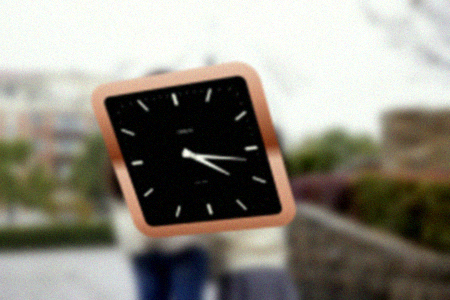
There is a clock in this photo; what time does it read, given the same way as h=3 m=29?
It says h=4 m=17
